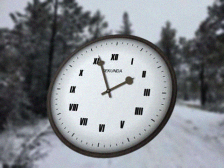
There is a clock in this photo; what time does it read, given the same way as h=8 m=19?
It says h=1 m=56
